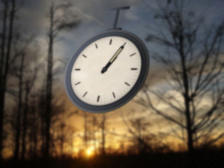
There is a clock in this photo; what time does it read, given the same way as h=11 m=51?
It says h=1 m=5
